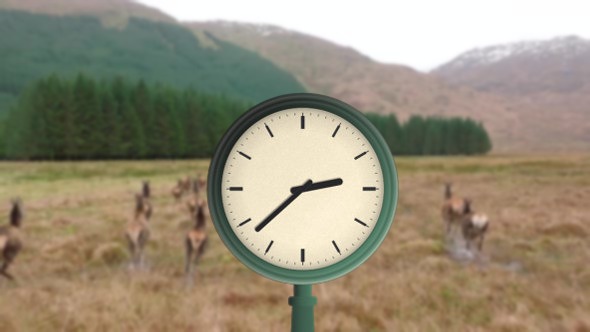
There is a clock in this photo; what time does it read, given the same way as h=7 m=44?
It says h=2 m=38
